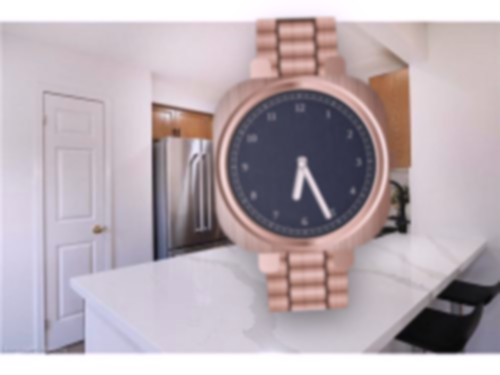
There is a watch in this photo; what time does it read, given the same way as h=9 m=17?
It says h=6 m=26
